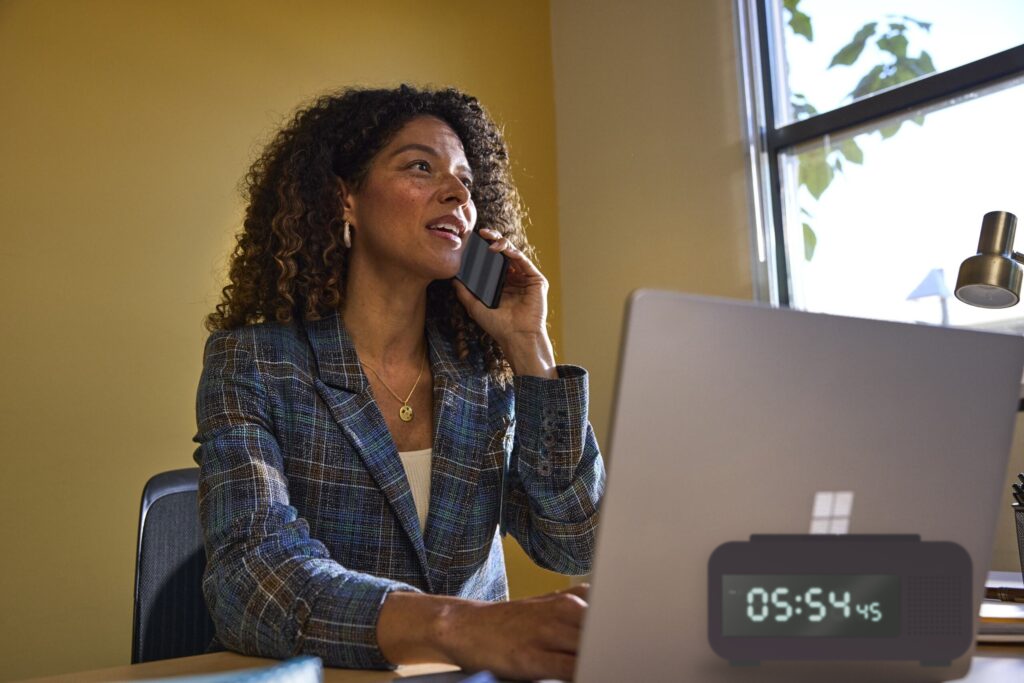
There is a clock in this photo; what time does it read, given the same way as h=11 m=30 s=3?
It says h=5 m=54 s=45
